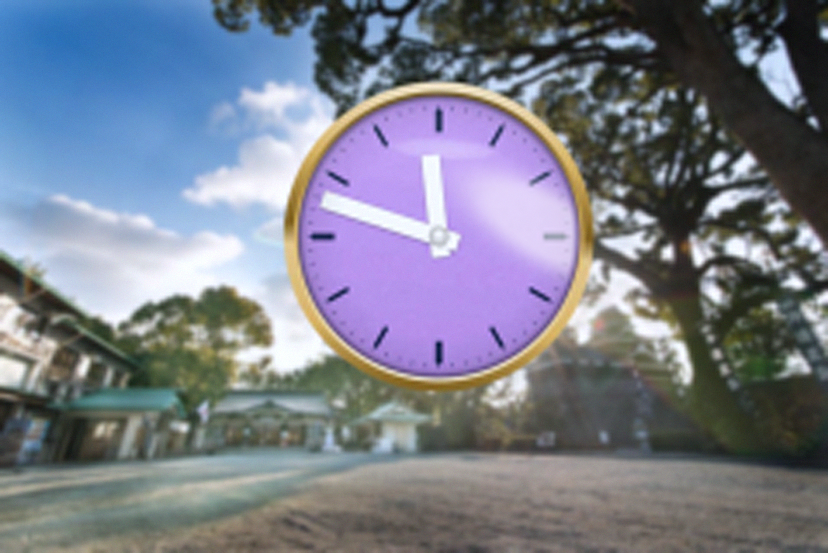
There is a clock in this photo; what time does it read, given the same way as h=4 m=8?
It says h=11 m=48
